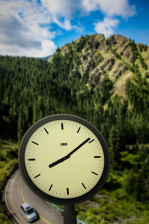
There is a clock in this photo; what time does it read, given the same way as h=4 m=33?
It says h=8 m=9
